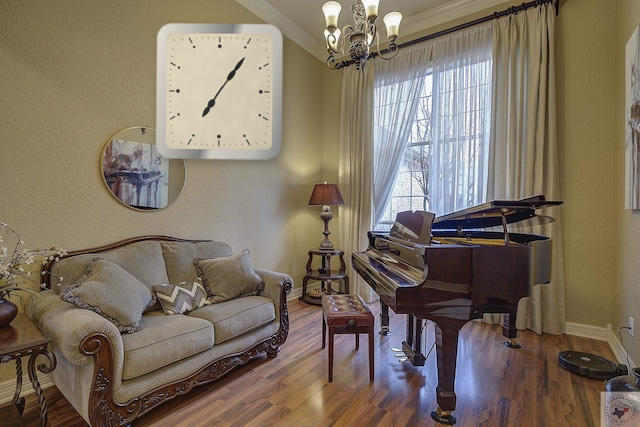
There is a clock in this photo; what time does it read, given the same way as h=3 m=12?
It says h=7 m=6
